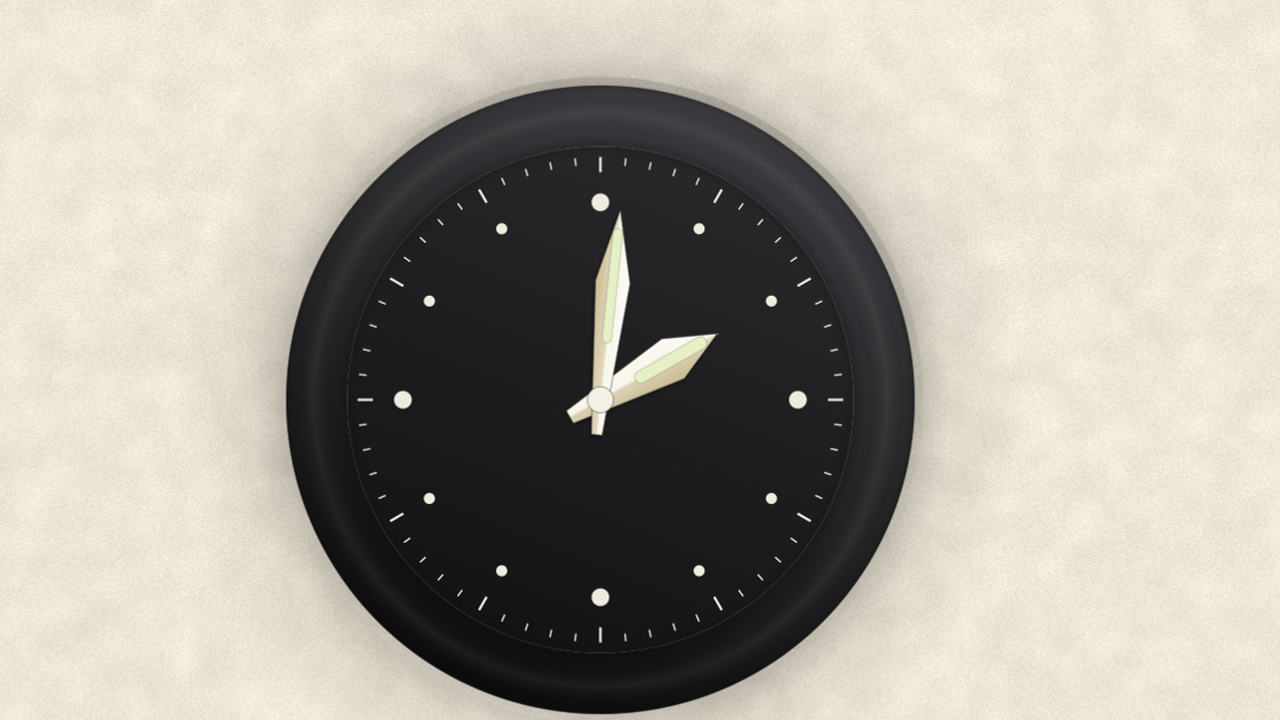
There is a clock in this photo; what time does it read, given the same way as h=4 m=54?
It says h=2 m=1
